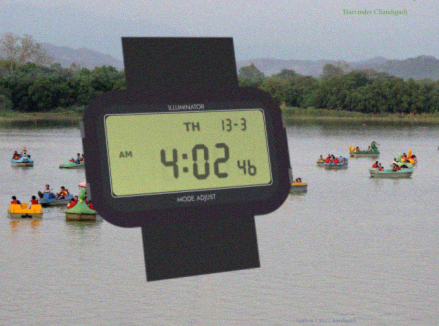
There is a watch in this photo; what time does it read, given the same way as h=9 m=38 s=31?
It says h=4 m=2 s=46
